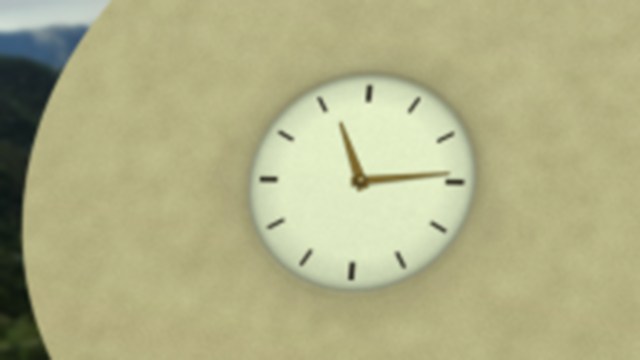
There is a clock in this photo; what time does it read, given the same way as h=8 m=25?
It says h=11 m=14
